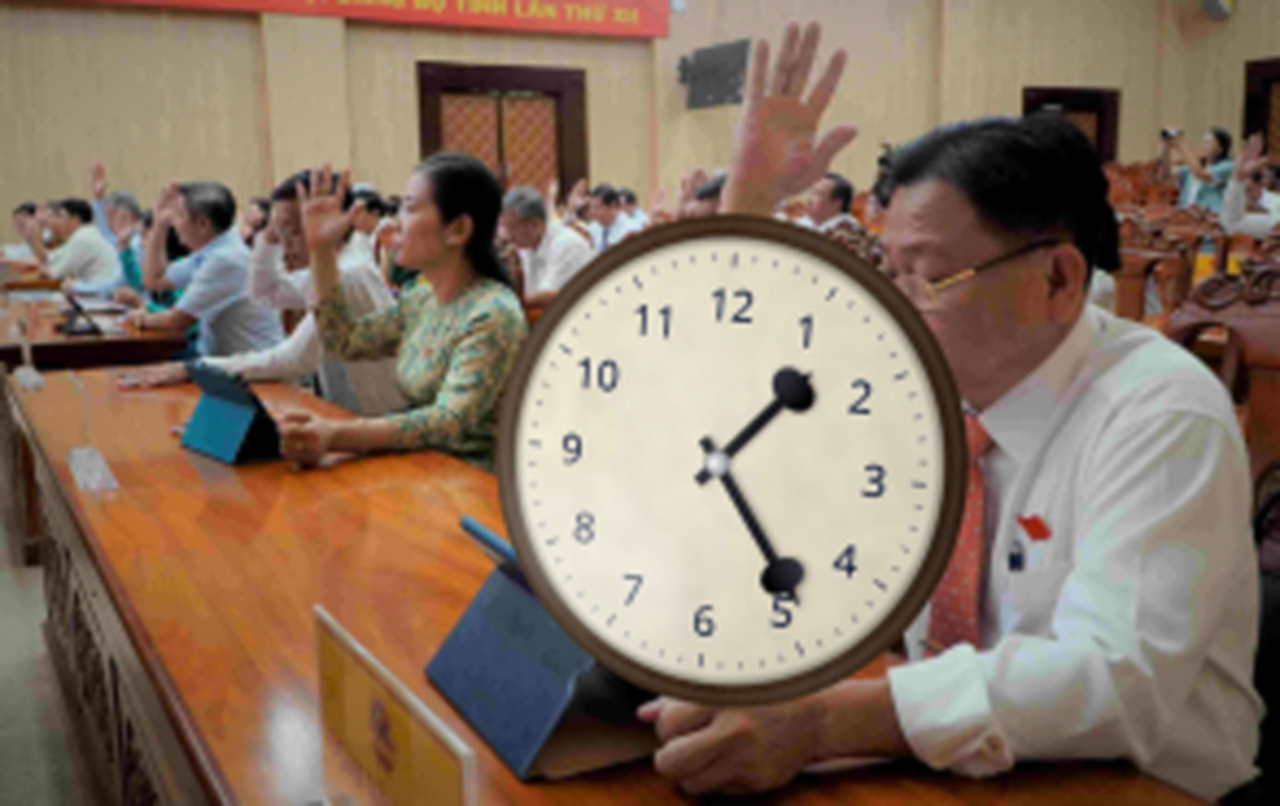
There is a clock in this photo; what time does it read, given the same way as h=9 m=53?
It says h=1 m=24
